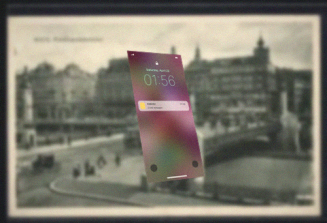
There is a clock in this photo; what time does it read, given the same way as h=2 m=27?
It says h=1 m=56
